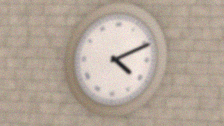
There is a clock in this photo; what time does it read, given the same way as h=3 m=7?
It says h=4 m=11
